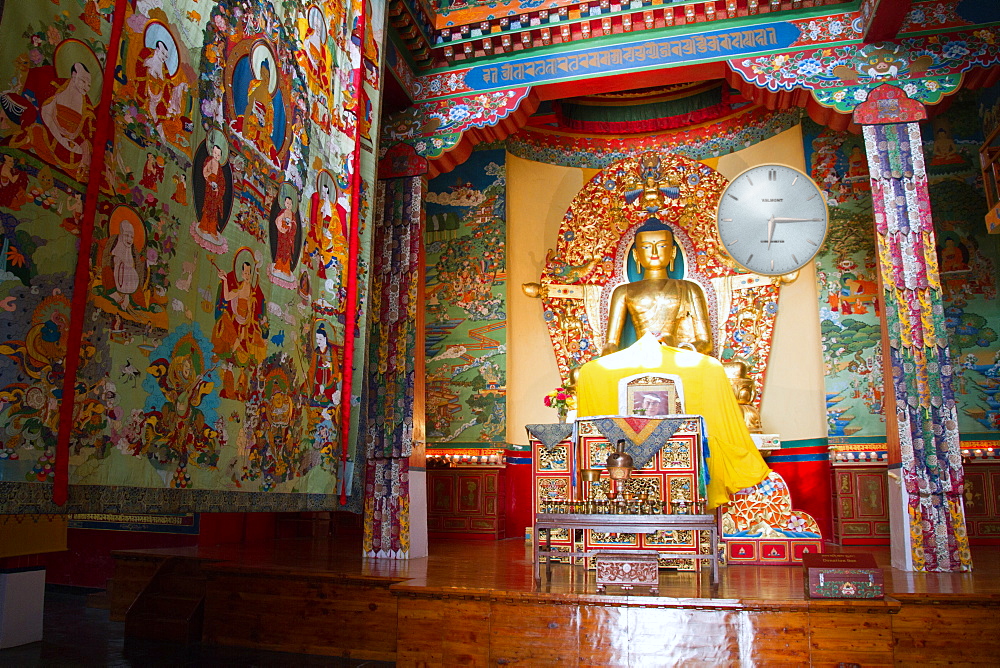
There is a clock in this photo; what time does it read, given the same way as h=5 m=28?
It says h=6 m=15
